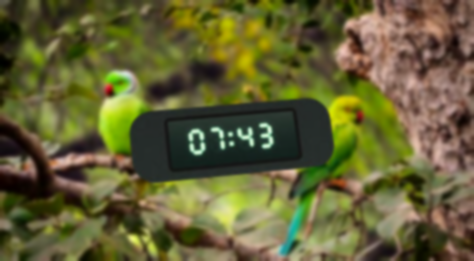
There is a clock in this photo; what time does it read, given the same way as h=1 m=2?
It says h=7 m=43
